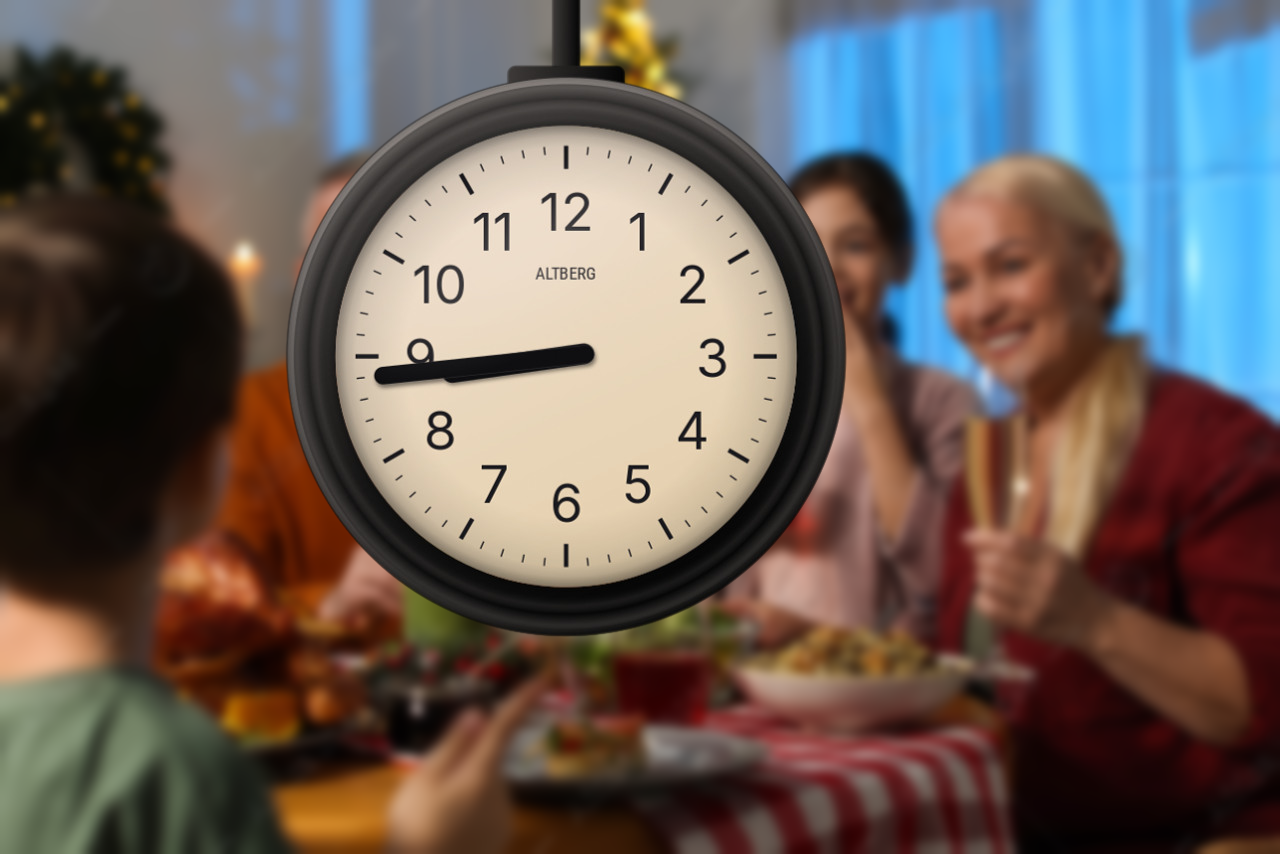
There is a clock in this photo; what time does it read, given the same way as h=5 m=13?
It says h=8 m=44
